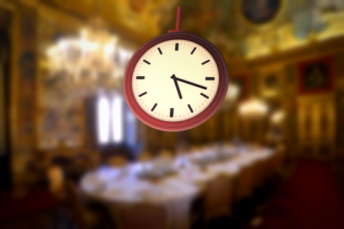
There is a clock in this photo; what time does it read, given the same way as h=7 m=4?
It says h=5 m=18
